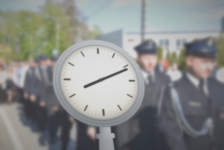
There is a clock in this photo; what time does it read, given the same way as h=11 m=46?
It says h=8 m=11
